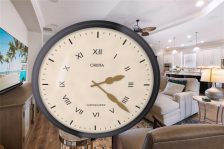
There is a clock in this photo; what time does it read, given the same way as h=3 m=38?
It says h=2 m=22
